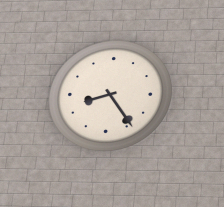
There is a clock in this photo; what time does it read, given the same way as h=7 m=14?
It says h=8 m=24
